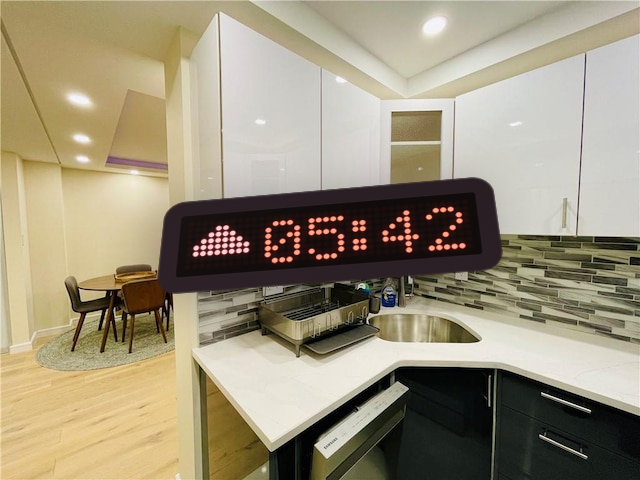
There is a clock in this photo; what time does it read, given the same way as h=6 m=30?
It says h=5 m=42
